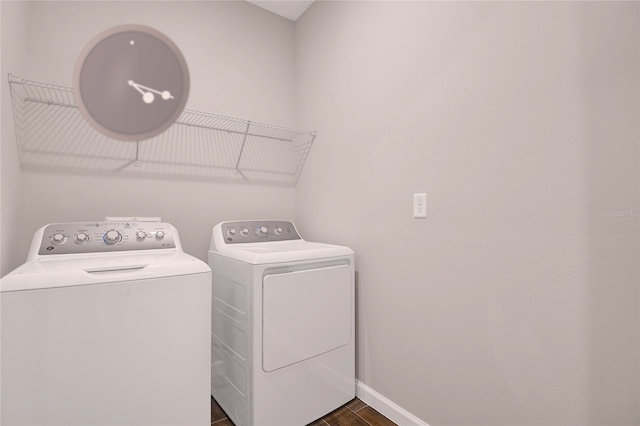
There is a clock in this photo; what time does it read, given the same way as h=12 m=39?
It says h=4 m=18
